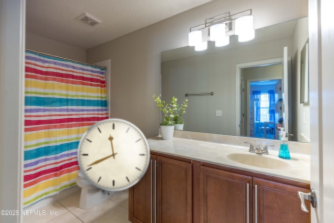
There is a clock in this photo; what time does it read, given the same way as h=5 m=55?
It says h=11 m=41
